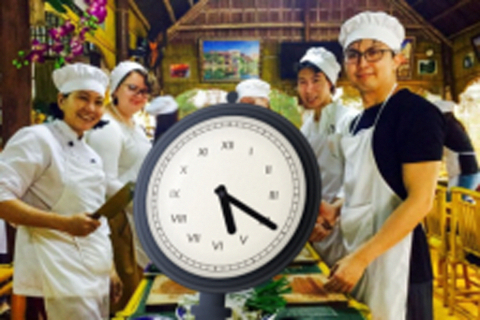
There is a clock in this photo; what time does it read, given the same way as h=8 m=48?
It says h=5 m=20
